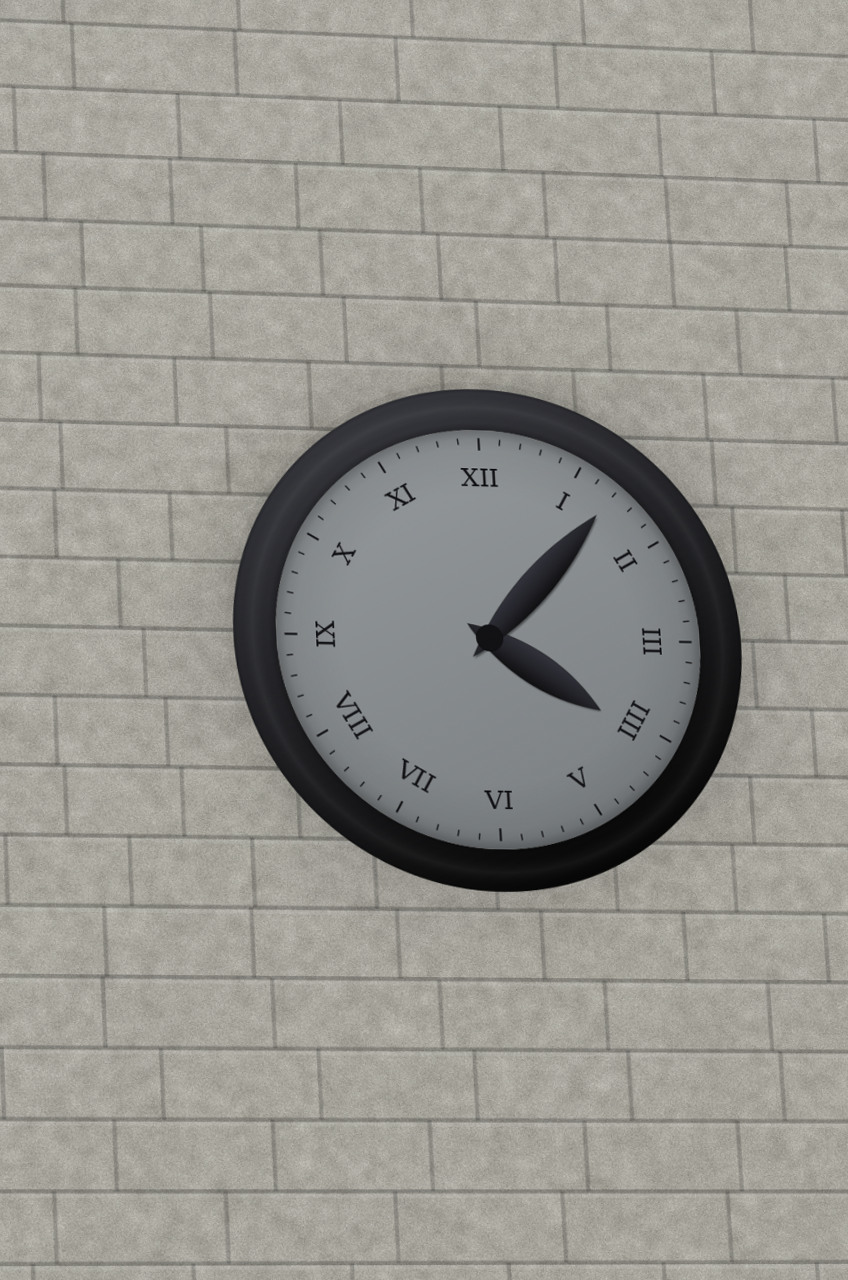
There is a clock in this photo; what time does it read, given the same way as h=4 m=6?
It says h=4 m=7
